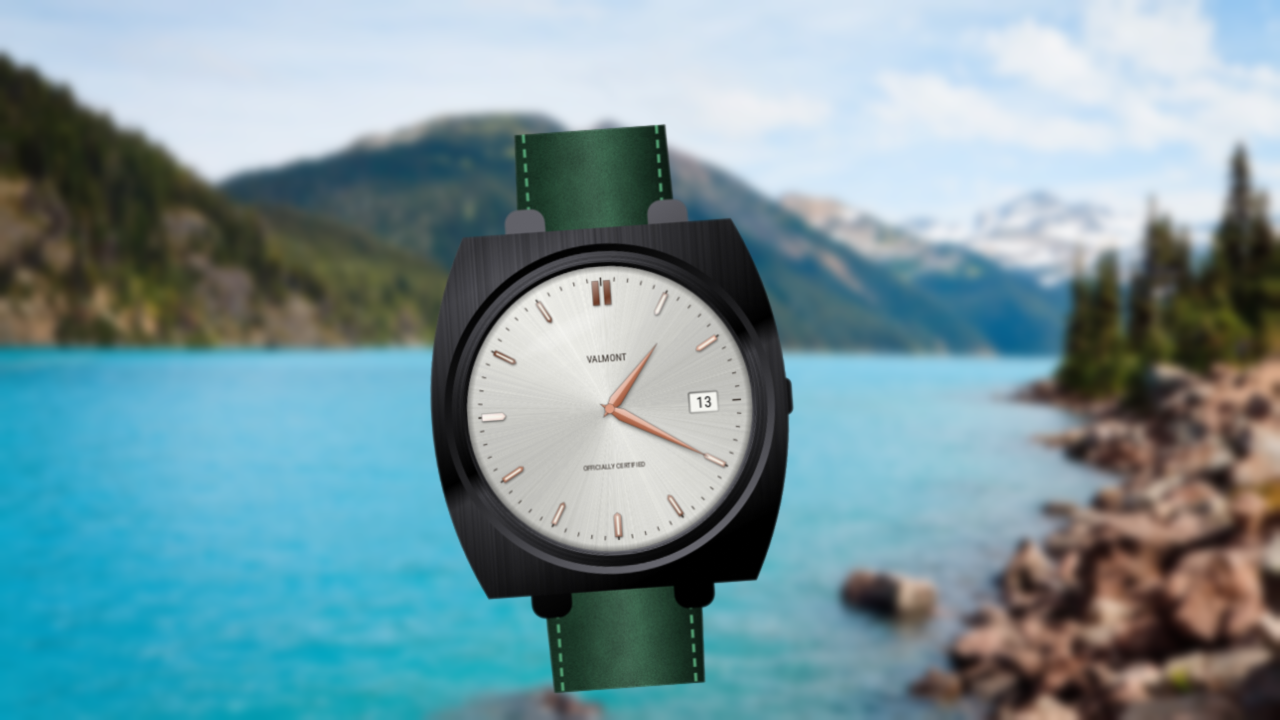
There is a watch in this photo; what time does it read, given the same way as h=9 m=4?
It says h=1 m=20
